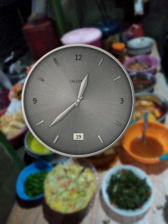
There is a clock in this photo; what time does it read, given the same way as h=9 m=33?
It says h=12 m=38
